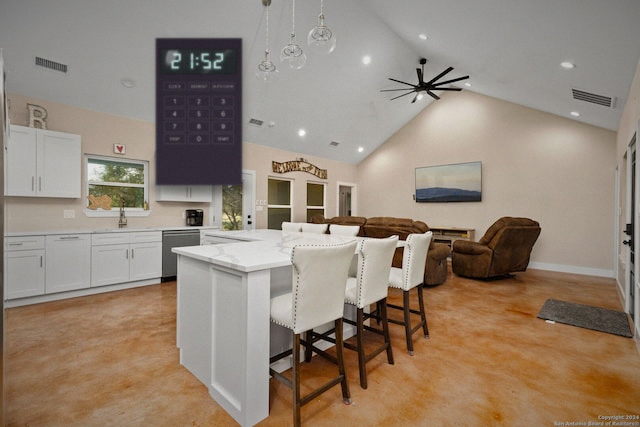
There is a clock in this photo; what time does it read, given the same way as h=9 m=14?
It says h=21 m=52
